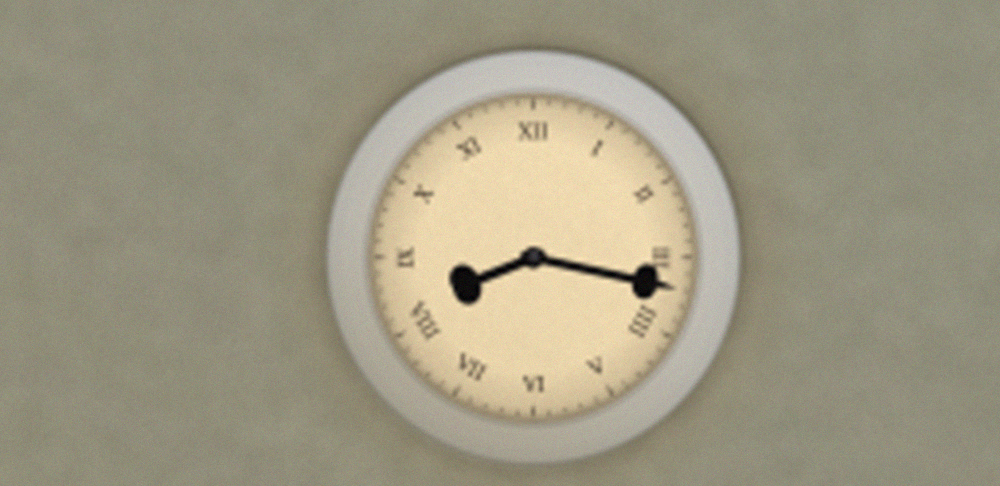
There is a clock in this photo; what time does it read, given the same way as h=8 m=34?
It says h=8 m=17
